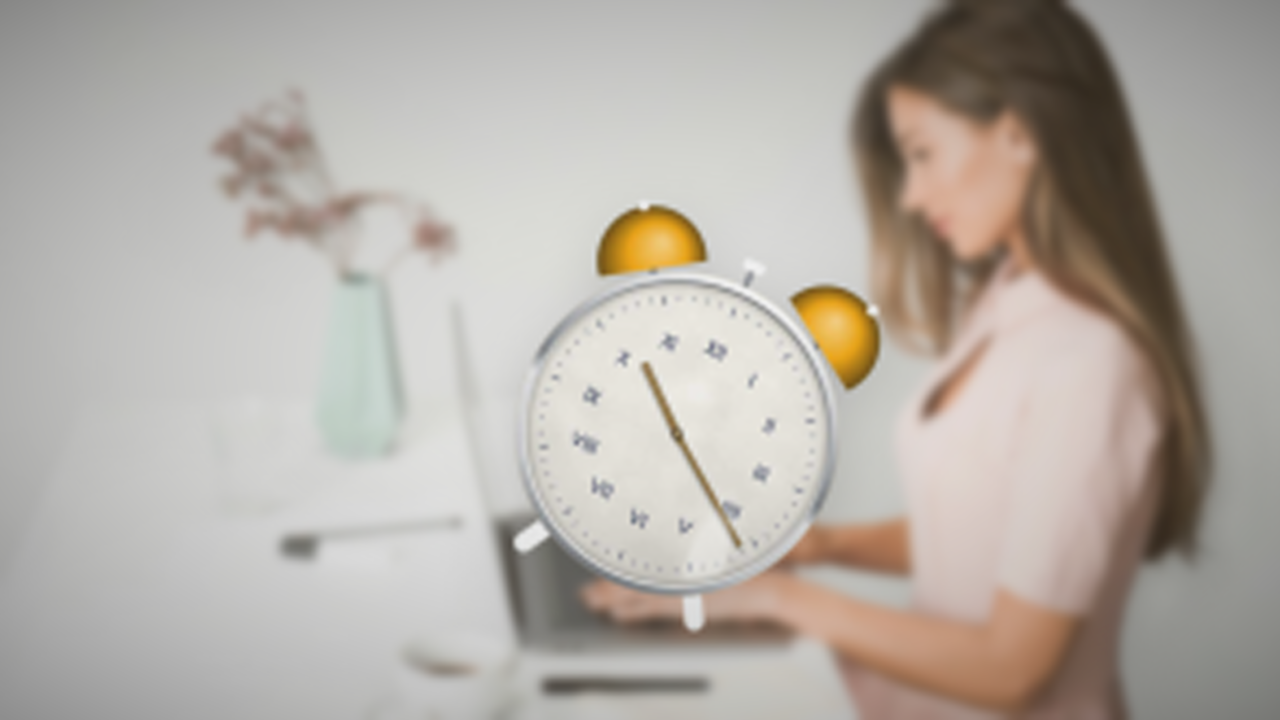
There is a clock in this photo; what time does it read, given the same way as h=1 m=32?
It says h=10 m=21
